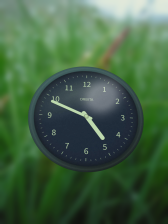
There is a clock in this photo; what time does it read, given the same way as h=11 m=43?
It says h=4 m=49
